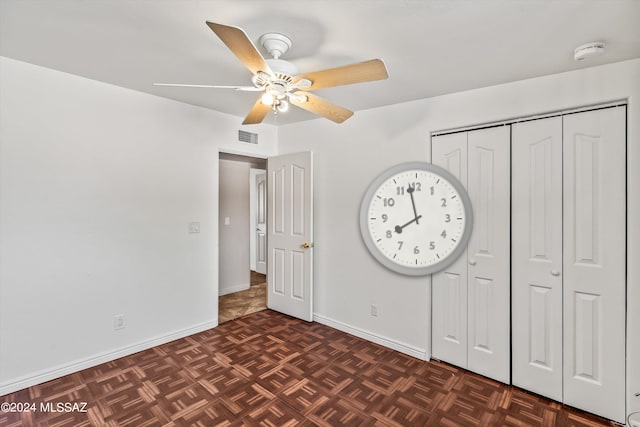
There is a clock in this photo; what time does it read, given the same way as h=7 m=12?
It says h=7 m=58
